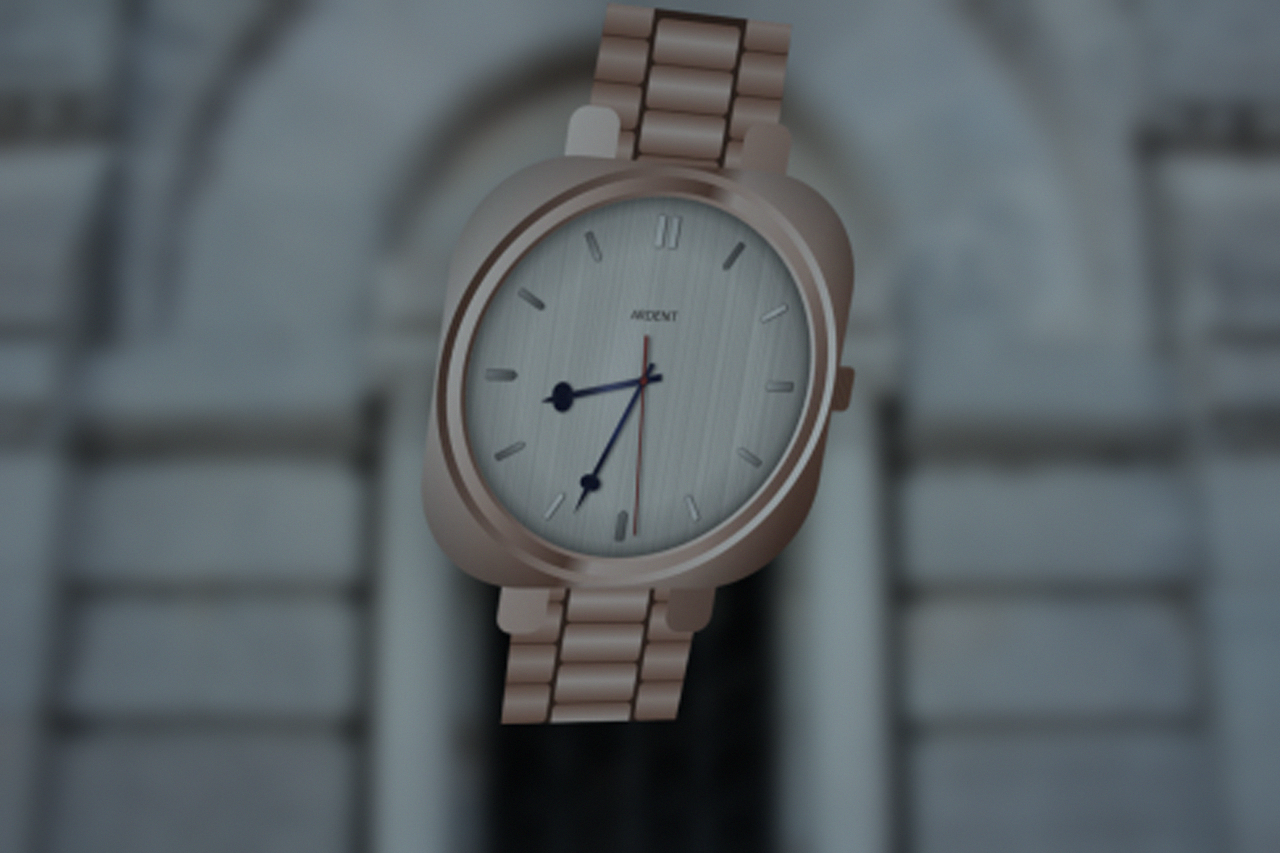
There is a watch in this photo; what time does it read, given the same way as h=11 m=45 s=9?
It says h=8 m=33 s=29
